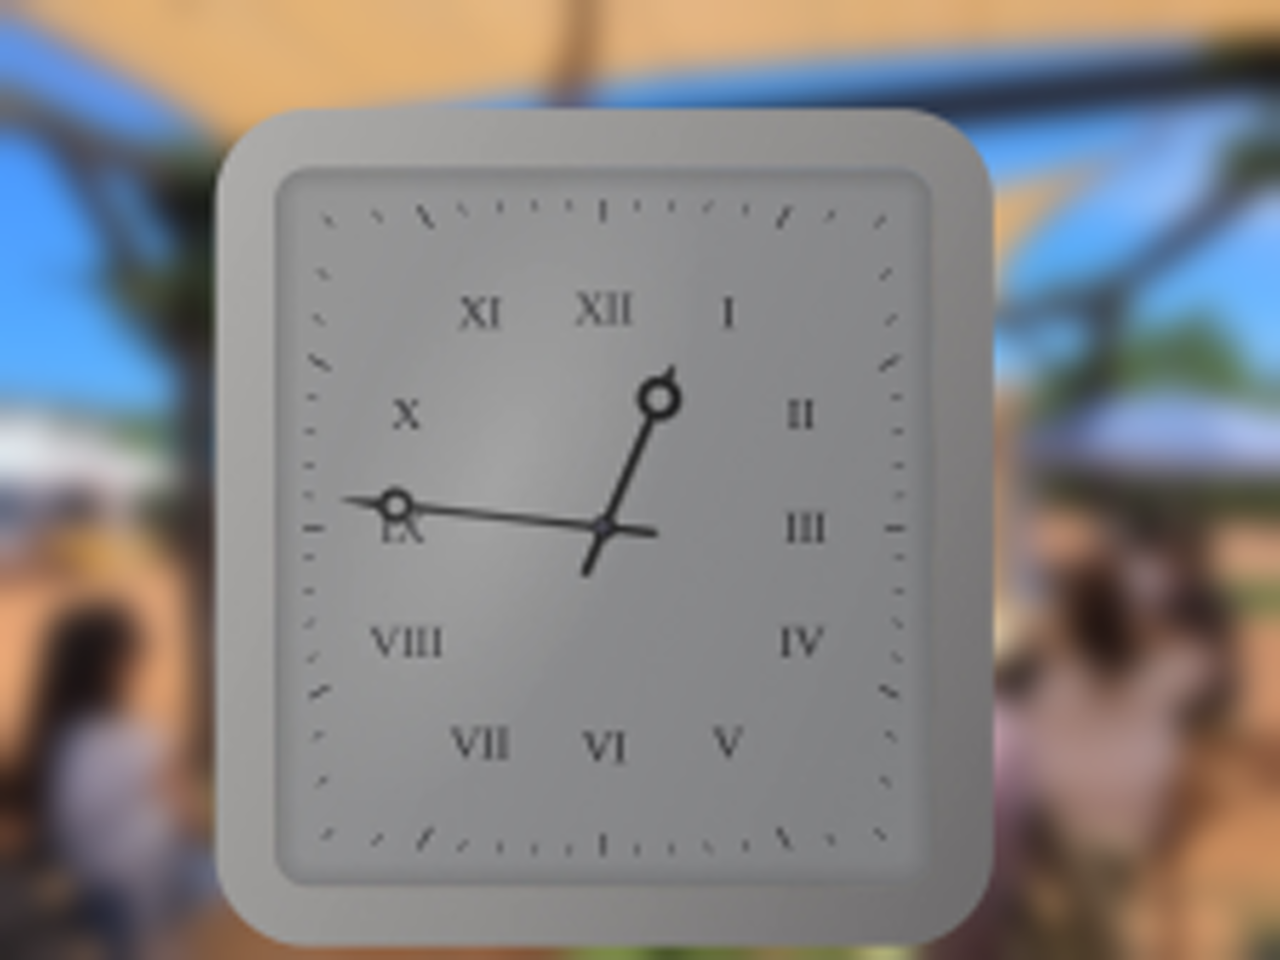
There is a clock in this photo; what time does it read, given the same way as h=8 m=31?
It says h=12 m=46
